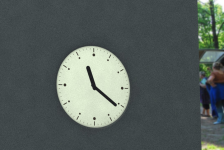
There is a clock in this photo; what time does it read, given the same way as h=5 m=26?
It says h=11 m=21
